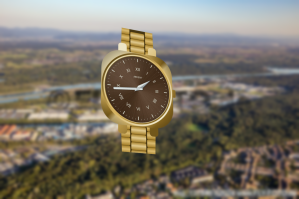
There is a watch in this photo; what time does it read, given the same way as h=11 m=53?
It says h=1 m=44
